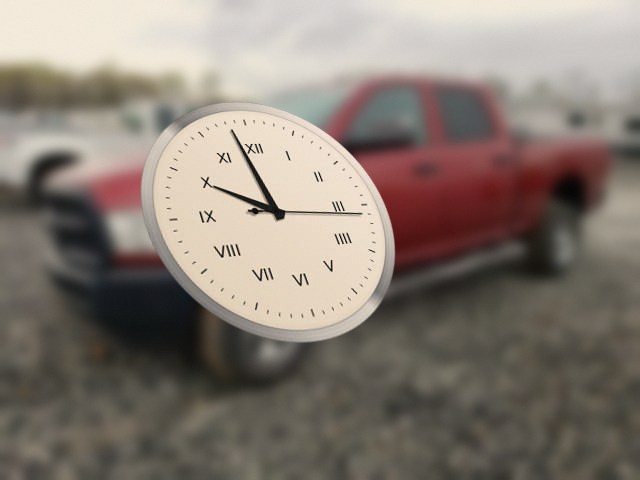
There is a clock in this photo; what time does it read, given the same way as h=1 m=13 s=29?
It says h=9 m=58 s=16
